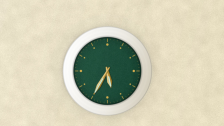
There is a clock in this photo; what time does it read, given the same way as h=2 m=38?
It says h=5 m=35
